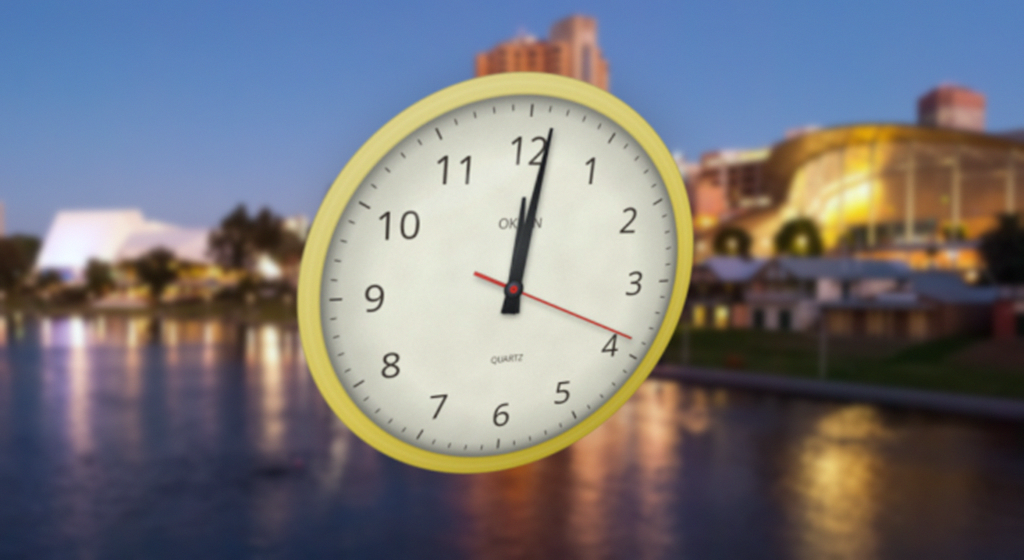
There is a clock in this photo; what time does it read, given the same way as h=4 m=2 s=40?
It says h=12 m=1 s=19
